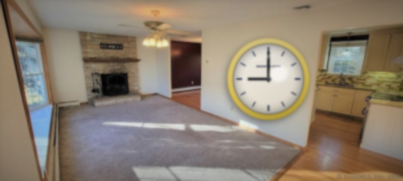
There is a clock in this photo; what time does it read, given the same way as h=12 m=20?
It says h=9 m=0
